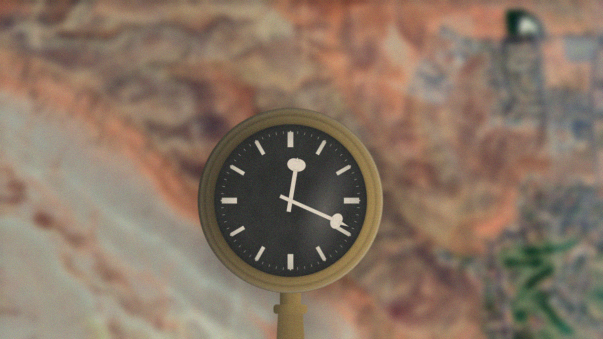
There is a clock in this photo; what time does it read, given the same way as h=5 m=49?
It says h=12 m=19
